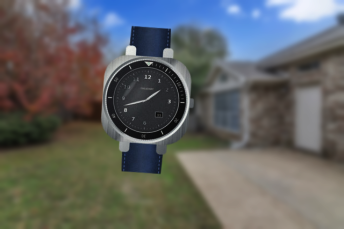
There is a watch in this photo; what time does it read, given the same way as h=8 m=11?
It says h=1 m=42
